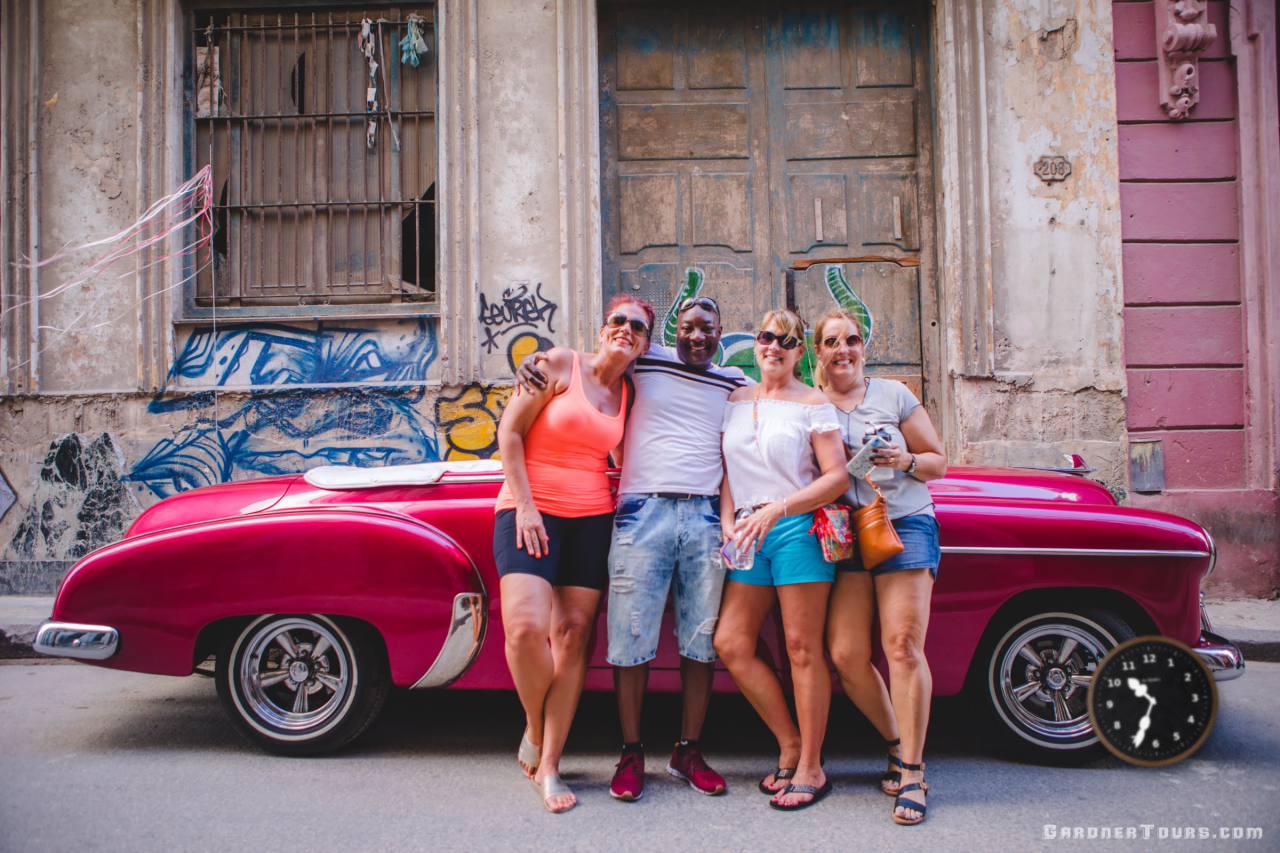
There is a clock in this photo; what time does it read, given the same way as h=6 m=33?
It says h=10 m=34
